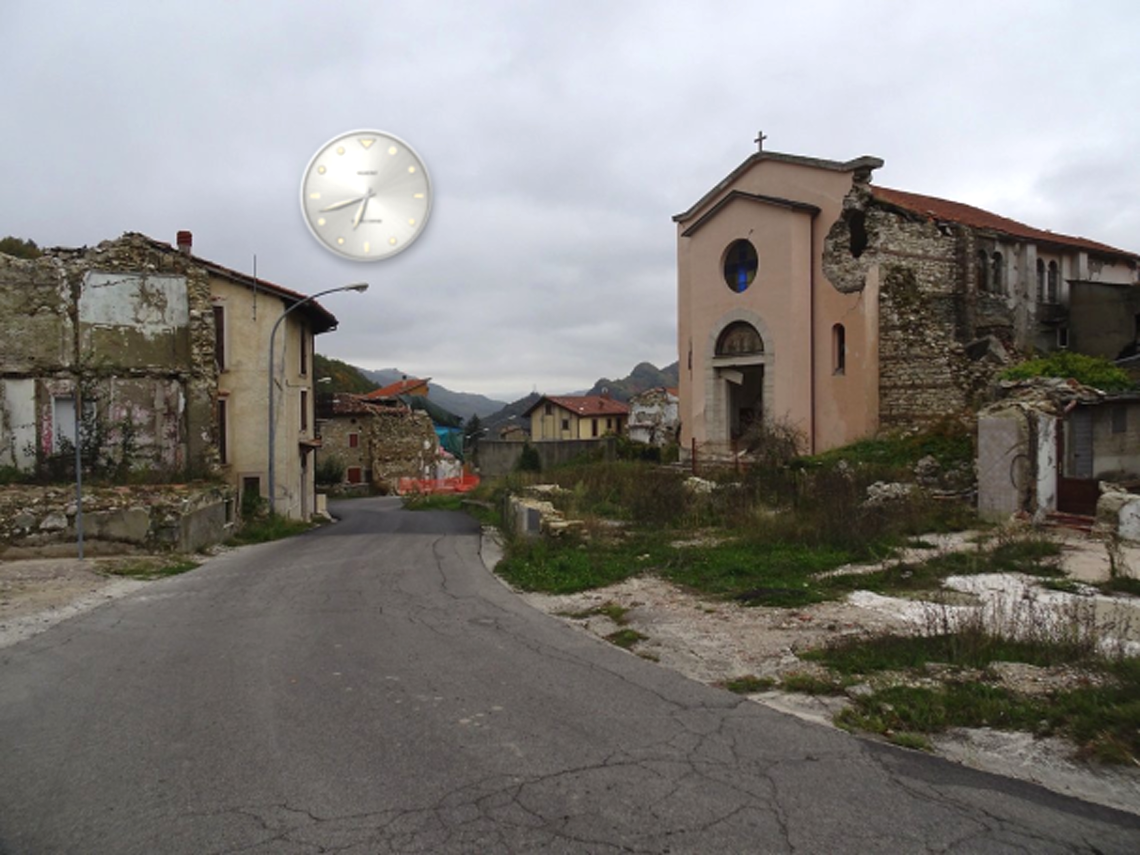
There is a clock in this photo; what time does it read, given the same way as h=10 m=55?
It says h=6 m=42
